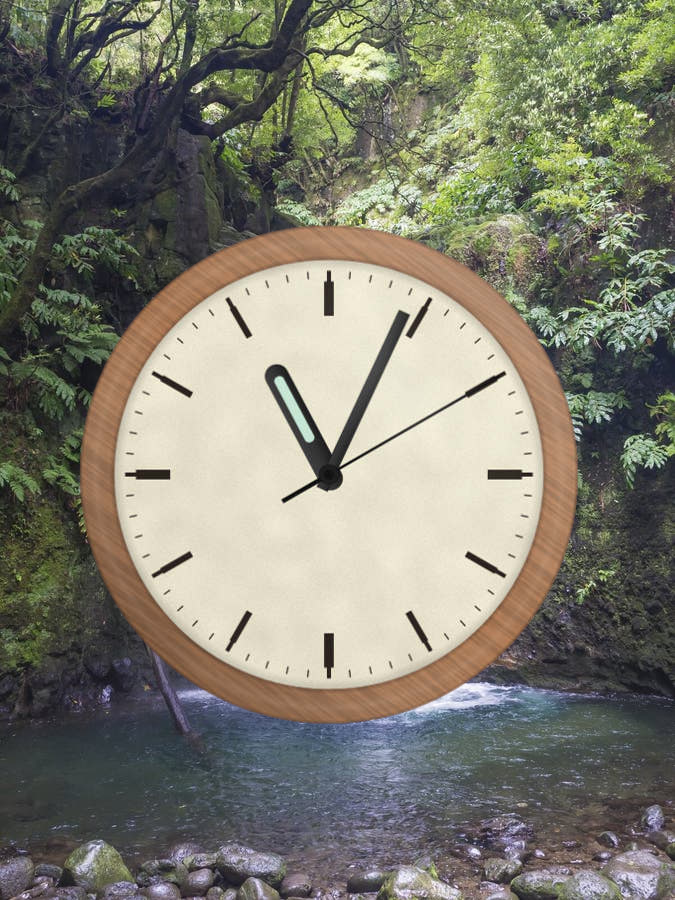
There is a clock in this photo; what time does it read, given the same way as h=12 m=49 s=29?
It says h=11 m=4 s=10
